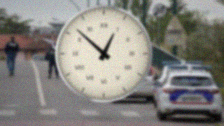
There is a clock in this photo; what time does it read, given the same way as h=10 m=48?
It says h=12 m=52
